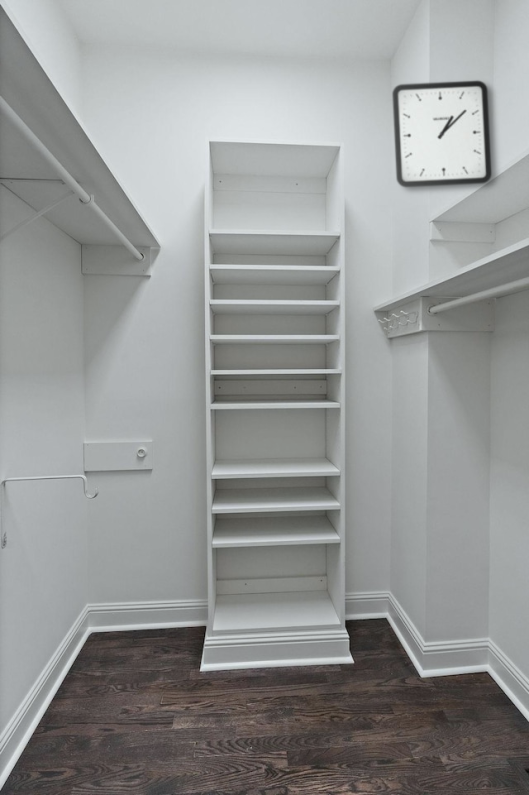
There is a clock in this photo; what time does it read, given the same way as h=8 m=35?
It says h=1 m=8
